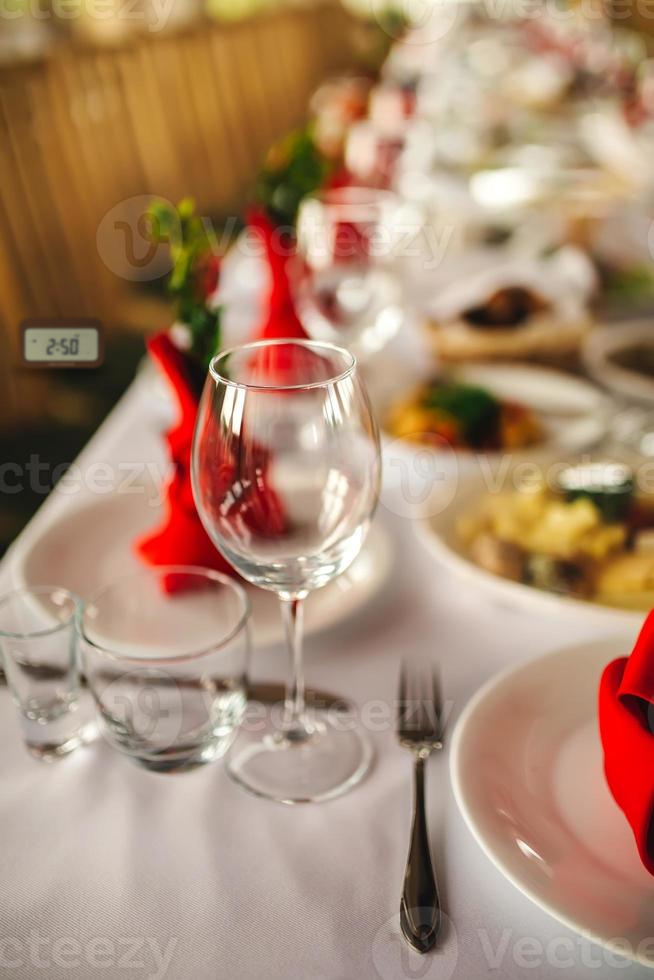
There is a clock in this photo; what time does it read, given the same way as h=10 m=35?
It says h=2 m=50
